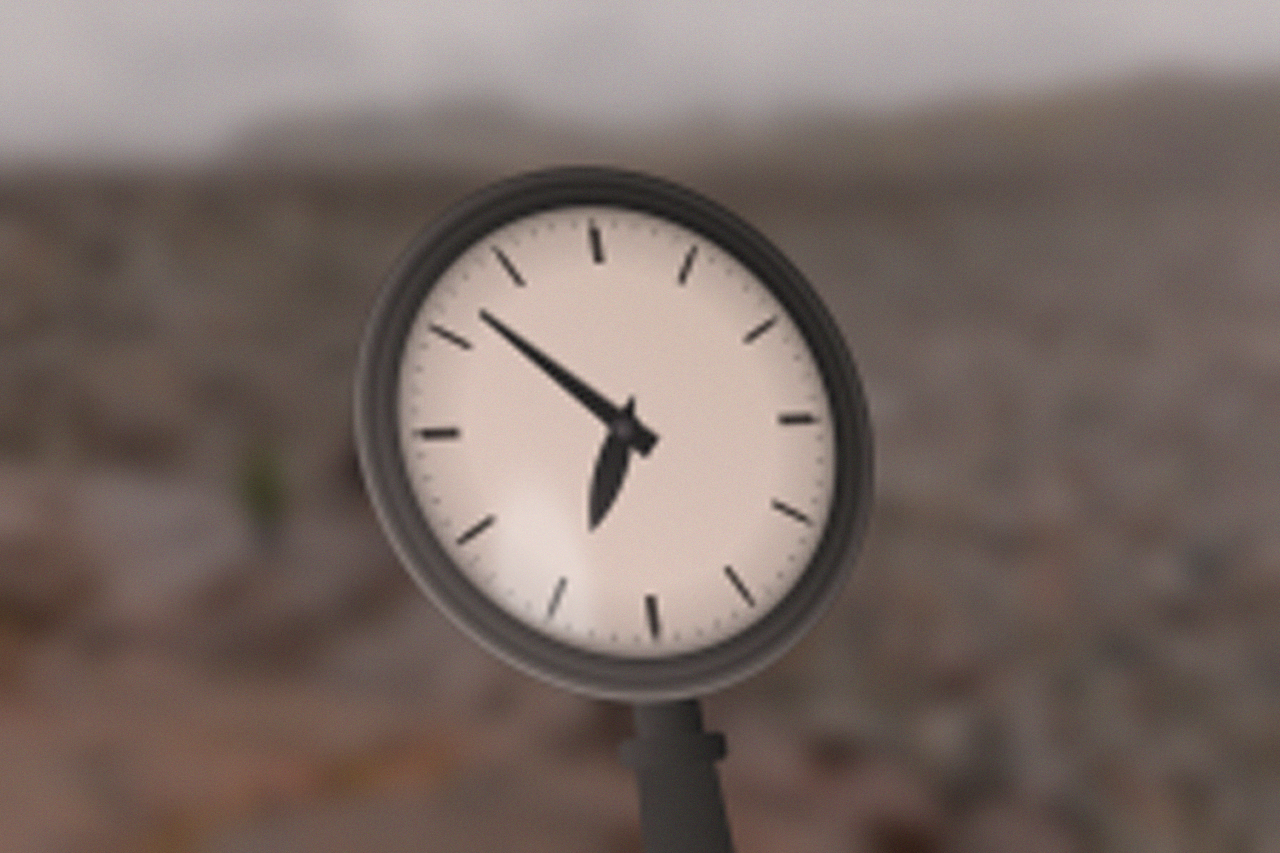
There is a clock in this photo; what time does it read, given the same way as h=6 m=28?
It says h=6 m=52
